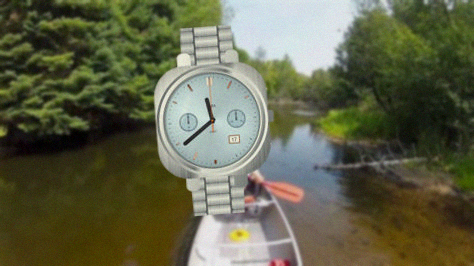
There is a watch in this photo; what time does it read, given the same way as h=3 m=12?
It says h=11 m=39
